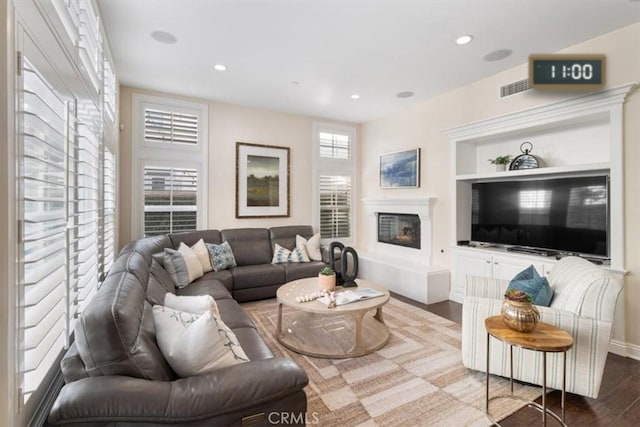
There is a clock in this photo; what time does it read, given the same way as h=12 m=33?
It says h=11 m=0
